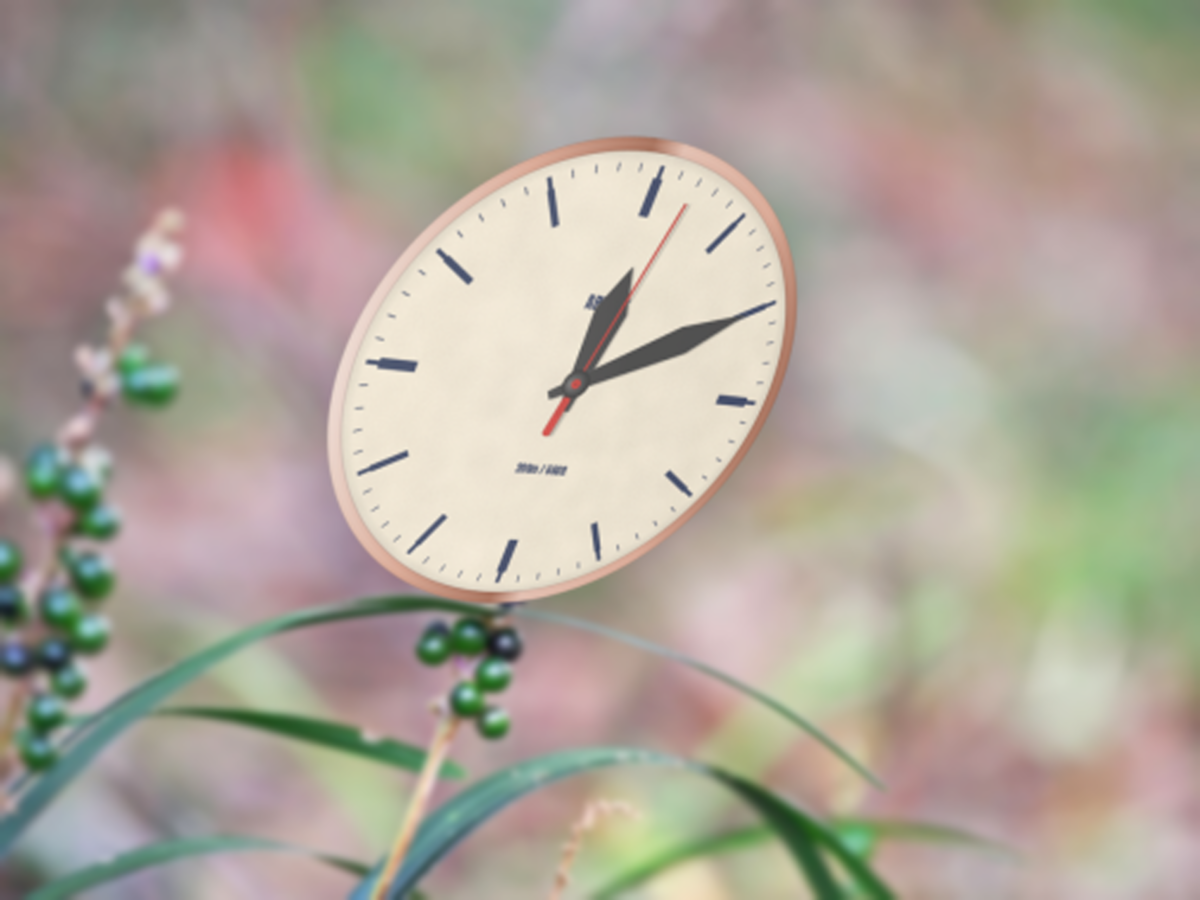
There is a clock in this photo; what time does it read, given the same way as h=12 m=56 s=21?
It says h=12 m=10 s=2
